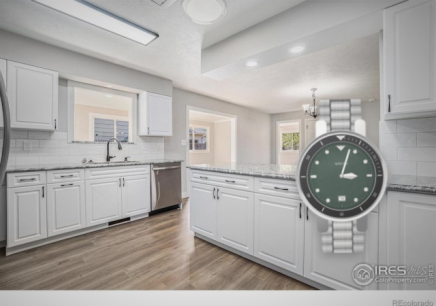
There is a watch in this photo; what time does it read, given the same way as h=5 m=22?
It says h=3 m=3
